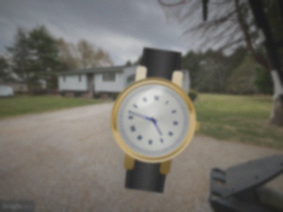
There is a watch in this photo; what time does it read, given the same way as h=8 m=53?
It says h=4 m=47
